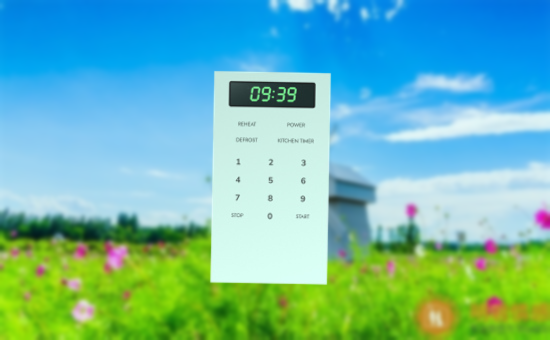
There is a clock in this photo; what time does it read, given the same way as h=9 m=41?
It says h=9 m=39
